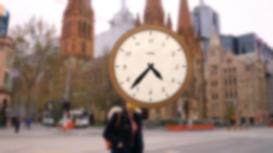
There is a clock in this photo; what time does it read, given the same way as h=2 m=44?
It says h=4 m=37
